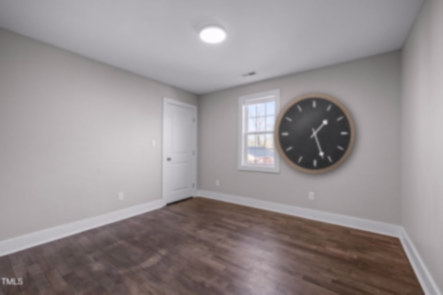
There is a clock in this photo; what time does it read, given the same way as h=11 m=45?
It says h=1 m=27
